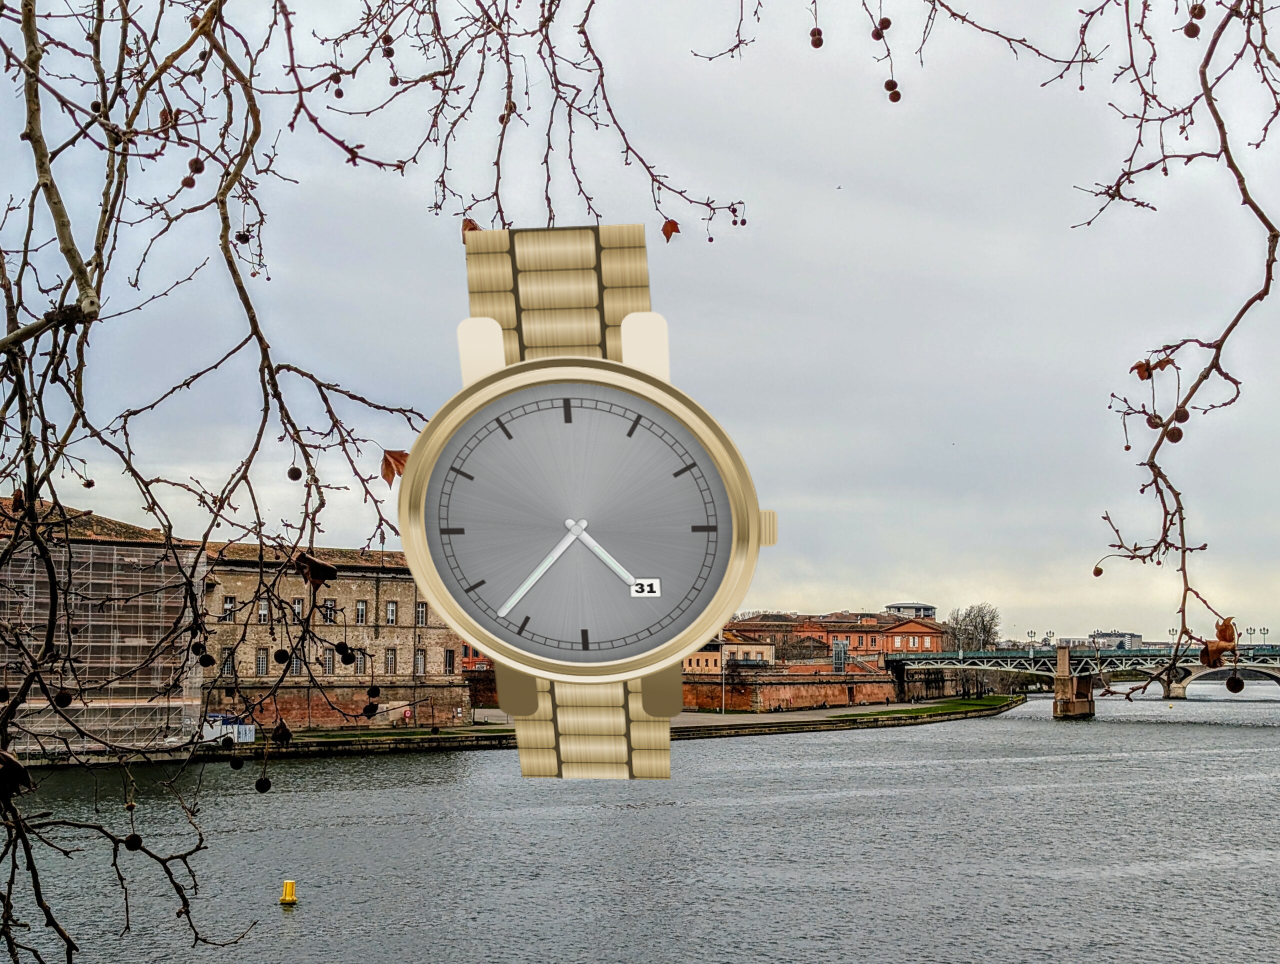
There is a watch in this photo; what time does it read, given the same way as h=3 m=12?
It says h=4 m=37
